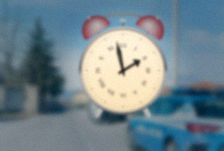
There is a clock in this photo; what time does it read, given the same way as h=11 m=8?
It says h=1 m=58
